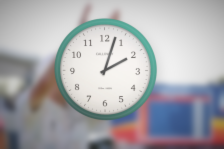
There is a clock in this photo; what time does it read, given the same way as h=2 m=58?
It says h=2 m=3
